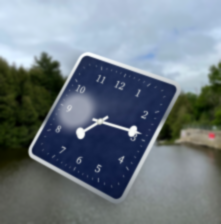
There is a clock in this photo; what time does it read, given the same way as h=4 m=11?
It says h=7 m=14
